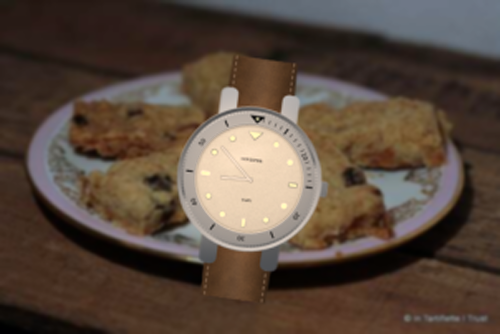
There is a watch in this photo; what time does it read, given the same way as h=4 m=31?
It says h=8 m=52
